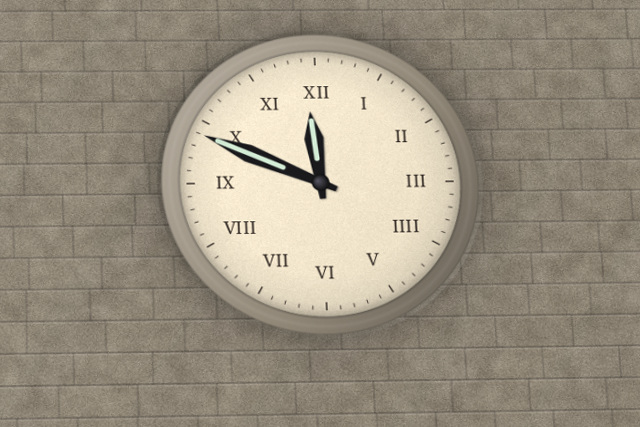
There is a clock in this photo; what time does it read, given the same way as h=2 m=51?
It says h=11 m=49
